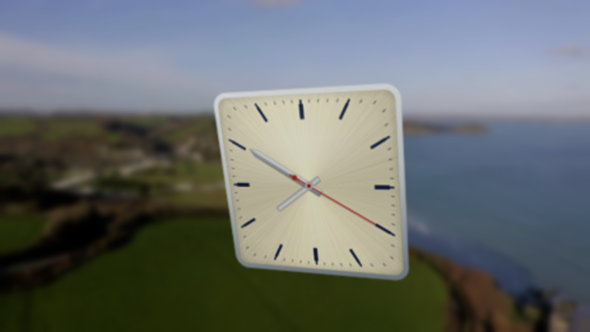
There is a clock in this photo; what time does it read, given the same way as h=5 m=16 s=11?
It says h=7 m=50 s=20
